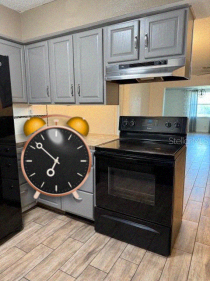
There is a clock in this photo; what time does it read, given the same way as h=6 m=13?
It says h=6 m=52
